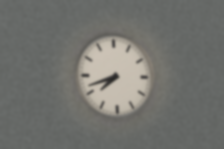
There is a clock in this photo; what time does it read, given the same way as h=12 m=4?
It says h=7 m=42
